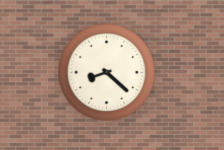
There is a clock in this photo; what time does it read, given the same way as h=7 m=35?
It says h=8 m=22
